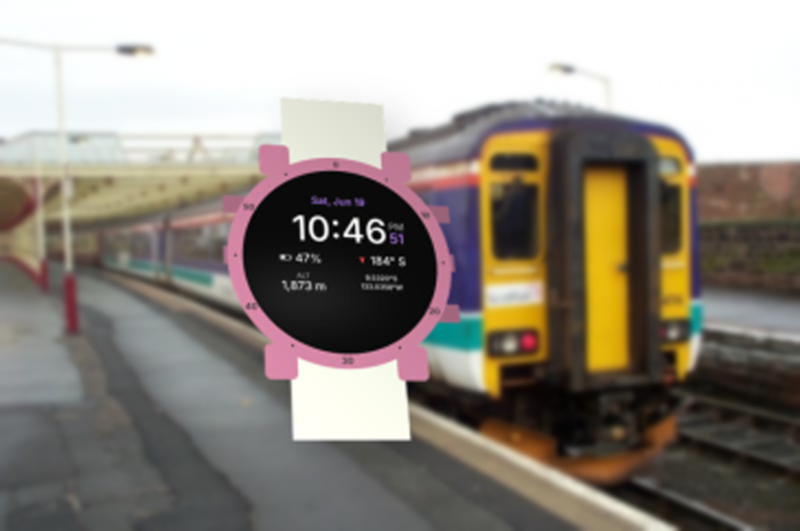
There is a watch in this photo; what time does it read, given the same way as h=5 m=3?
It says h=10 m=46
